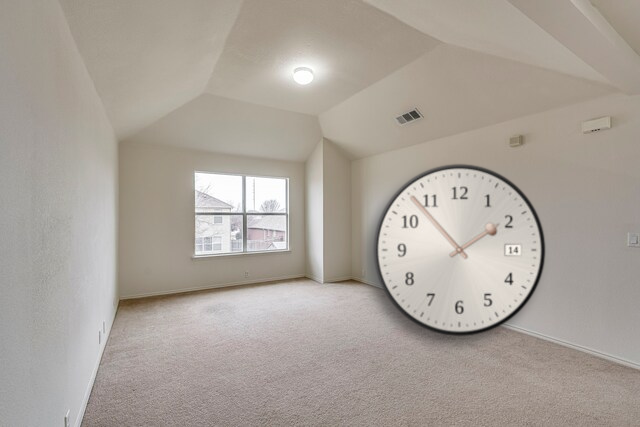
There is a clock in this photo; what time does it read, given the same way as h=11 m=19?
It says h=1 m=53
